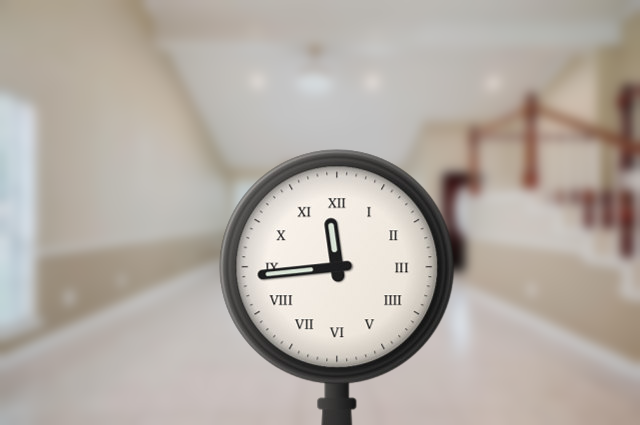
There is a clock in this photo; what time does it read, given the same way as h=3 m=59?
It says h=11 m=44
